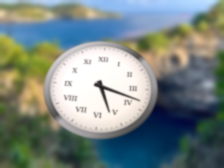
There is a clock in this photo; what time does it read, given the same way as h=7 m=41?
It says h=5 m=18
